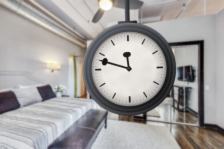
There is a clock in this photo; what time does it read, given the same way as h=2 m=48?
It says h=11 m=48
